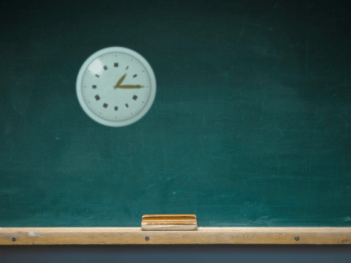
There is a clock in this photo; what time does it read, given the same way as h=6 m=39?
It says h=1 m=15
